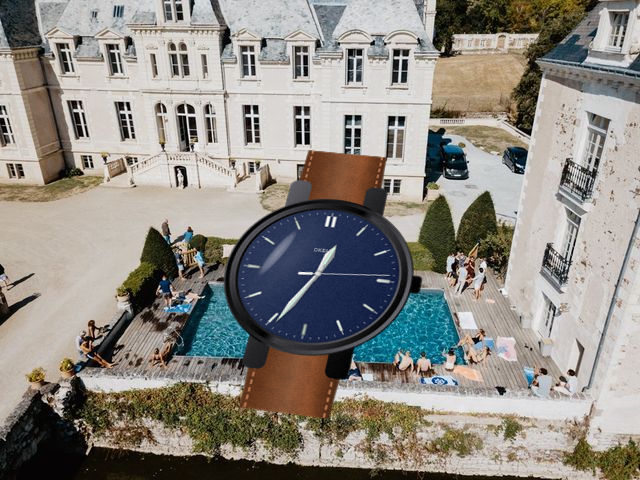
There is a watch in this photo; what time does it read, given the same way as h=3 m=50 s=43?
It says h=12 m=34 s=14
